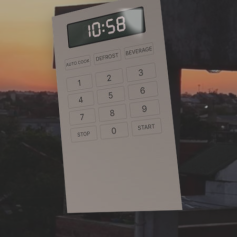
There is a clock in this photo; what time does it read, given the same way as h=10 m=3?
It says h=10 m=58
